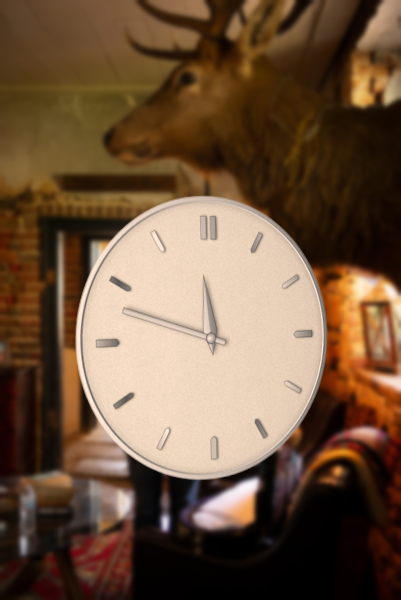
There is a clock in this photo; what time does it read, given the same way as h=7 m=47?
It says h=11 m=48
